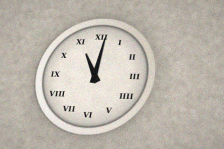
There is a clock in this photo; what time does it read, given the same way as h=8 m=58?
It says h=11 m=1
